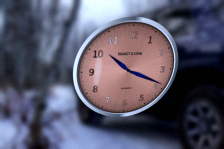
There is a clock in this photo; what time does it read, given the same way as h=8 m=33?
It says h=10 m=19
